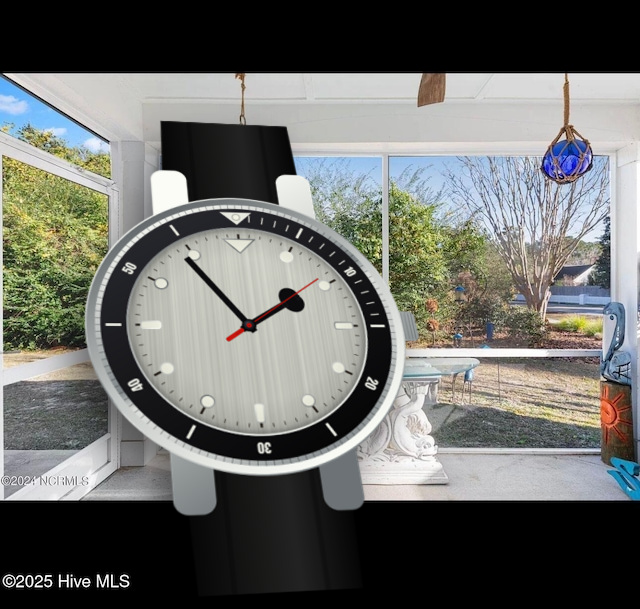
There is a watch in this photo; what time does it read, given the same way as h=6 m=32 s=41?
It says h=1 m=54 s=9
